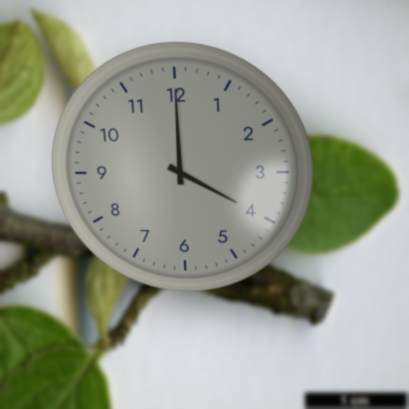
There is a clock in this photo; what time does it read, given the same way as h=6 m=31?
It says h=4 m=0
